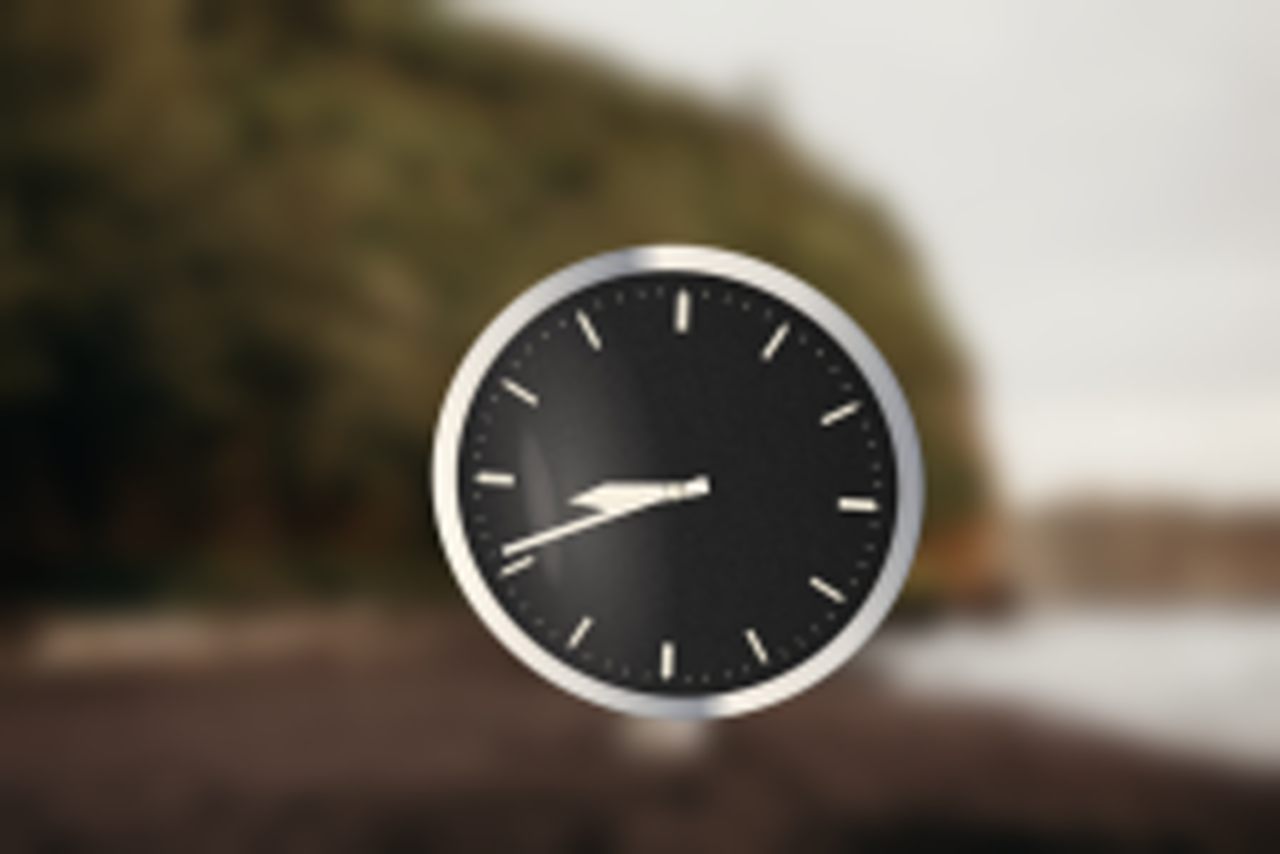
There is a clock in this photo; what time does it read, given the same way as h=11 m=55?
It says h=8 m=41
